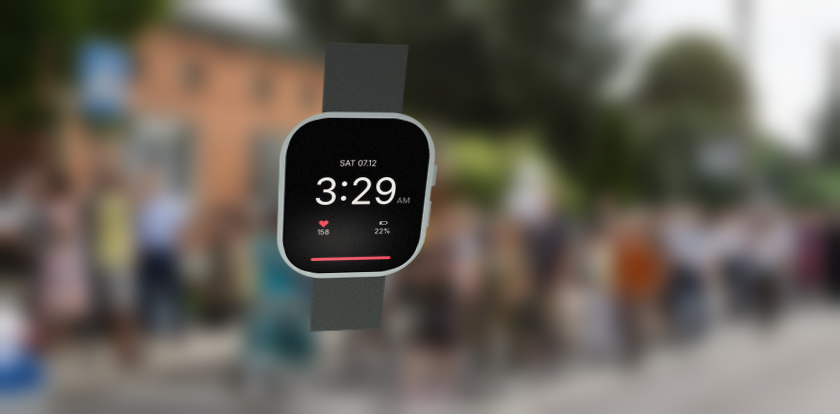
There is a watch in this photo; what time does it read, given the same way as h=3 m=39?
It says h=3 m=29
